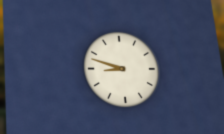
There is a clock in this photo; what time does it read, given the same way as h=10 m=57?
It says h=8 m=48
